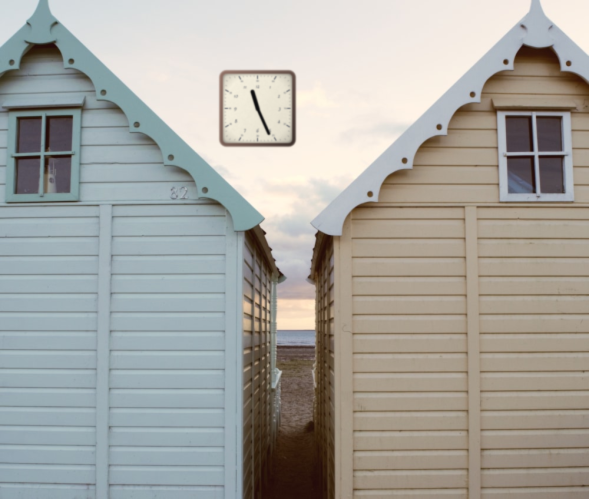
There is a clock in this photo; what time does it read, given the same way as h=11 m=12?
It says h=11 m=26
